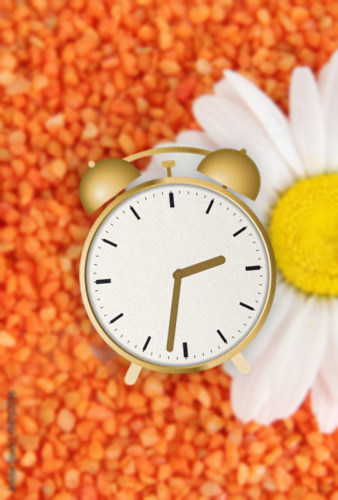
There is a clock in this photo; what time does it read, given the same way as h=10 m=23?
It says h=2 m=32
